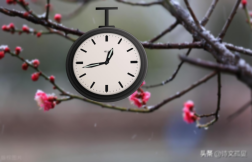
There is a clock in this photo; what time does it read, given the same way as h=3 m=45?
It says h=12 m=43
